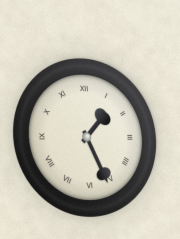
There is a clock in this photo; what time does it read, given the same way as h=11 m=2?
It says h=1 m=26
